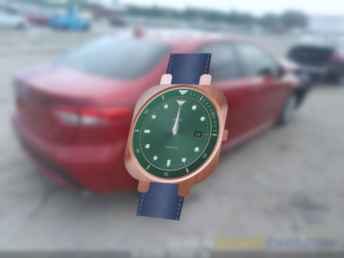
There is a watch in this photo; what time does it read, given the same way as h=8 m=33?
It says h=12 m=0
